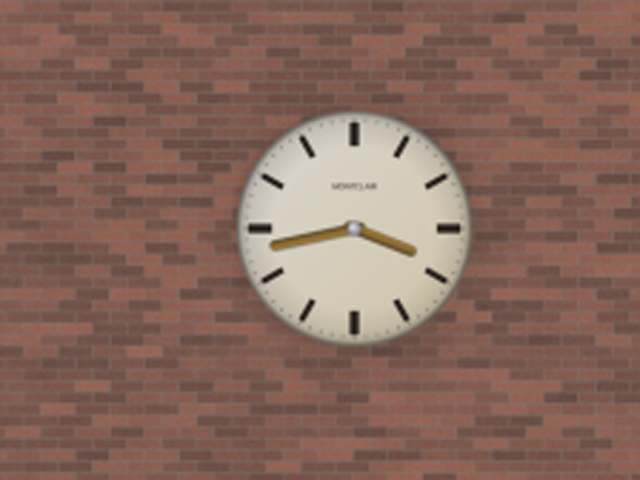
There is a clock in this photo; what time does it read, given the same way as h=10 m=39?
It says h=3 m=43
